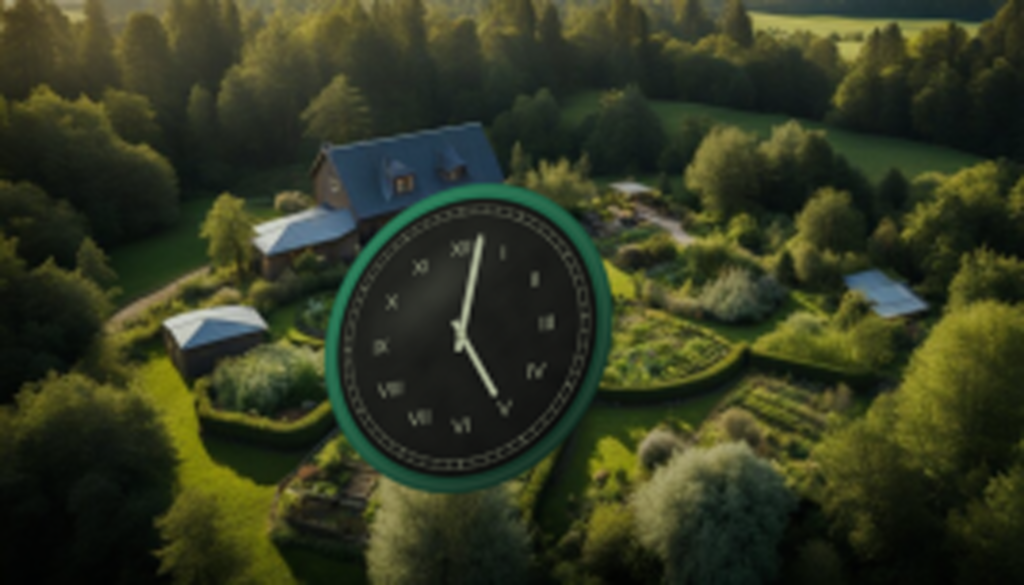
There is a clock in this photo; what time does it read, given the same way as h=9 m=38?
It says h=5 m=2
